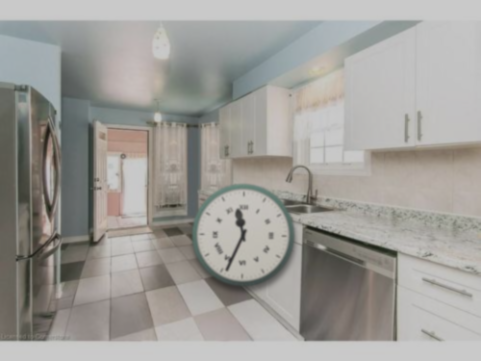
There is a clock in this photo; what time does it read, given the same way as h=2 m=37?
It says h=11 m=34
